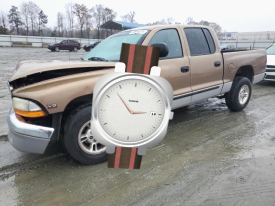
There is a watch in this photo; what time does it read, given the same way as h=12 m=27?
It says h=2 m=53
